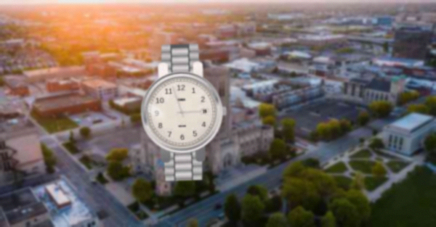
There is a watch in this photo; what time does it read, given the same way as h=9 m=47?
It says h=2 m=57
